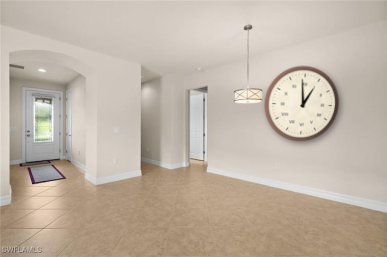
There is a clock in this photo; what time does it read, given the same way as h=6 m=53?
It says h=12 m=59
